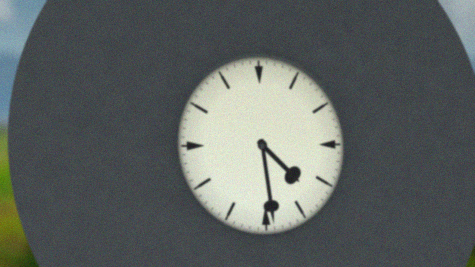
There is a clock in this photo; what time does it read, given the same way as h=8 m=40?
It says h=4 m=29
